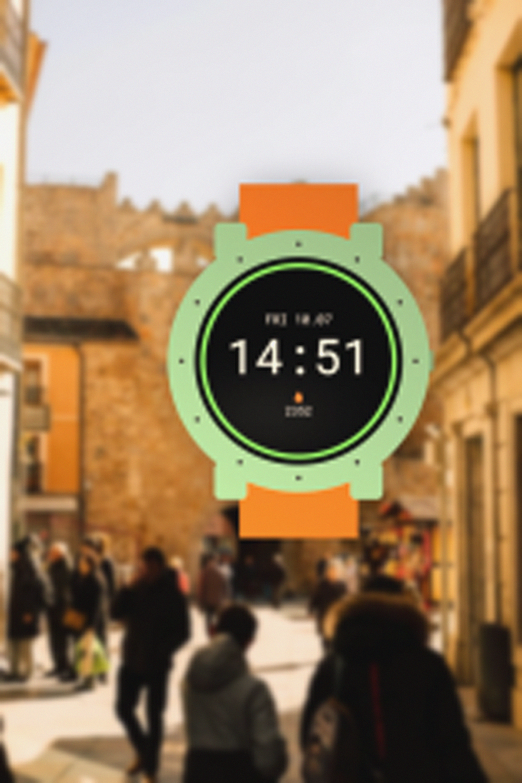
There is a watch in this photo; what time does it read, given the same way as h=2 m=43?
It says h=14 m=51
